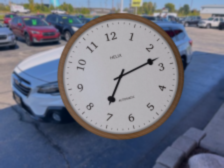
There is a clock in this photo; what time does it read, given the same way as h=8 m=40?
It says h=7 m=13
